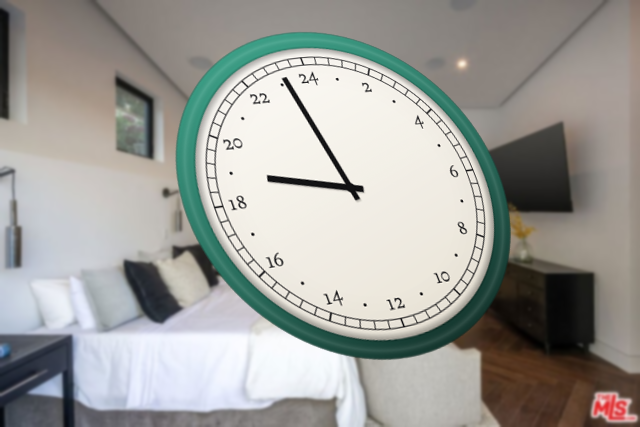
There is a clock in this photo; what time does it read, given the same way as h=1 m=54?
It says h=18 m=58
